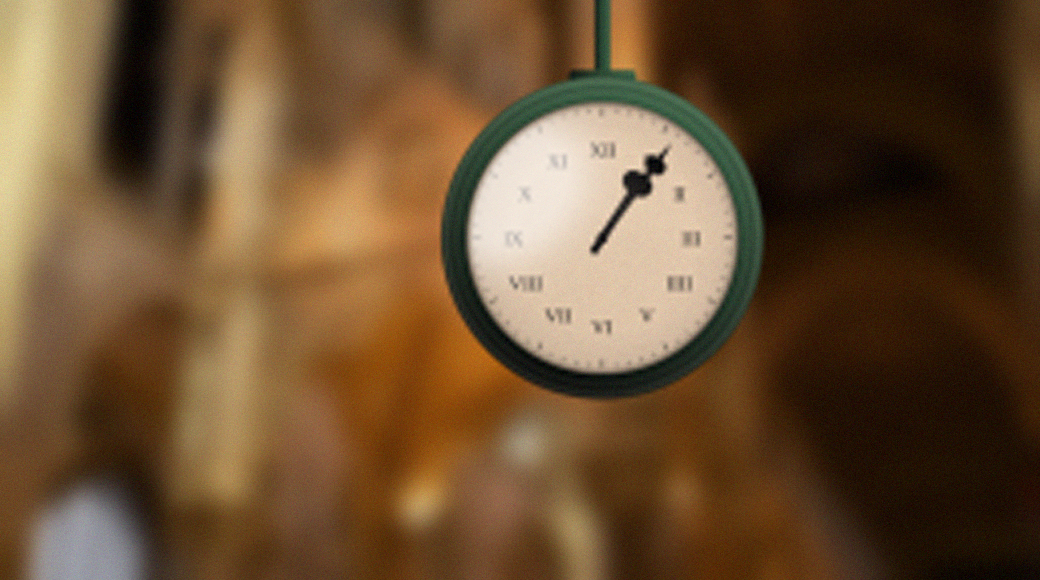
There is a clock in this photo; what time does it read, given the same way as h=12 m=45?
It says h=1 m=6
